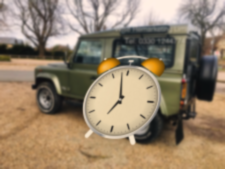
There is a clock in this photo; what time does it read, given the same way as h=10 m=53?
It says h=6 m=58
